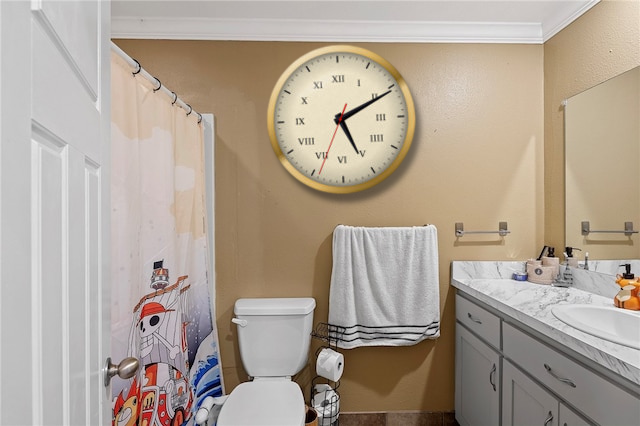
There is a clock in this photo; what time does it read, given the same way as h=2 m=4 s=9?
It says h=5 m=10 s=34
